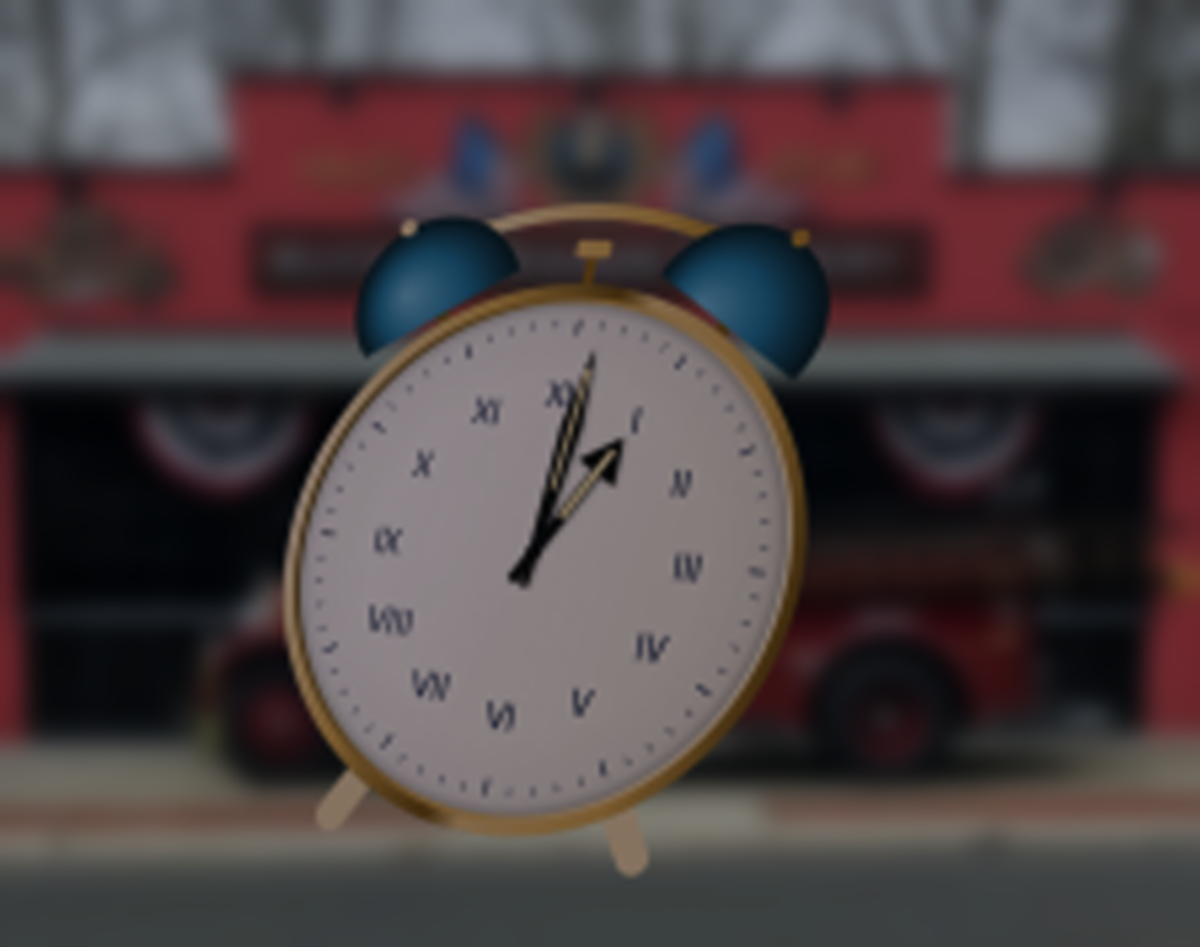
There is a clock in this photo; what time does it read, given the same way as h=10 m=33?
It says h=1 m=1
